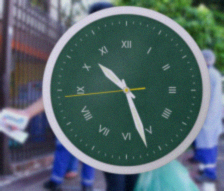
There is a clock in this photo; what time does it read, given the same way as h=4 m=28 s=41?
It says h=10 m=26 s=44
